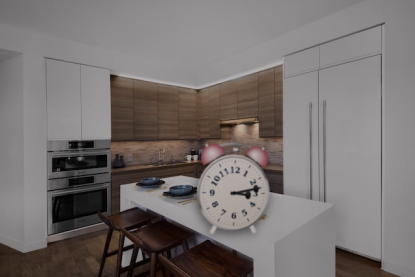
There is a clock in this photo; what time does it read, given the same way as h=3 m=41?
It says h=3 m=13
